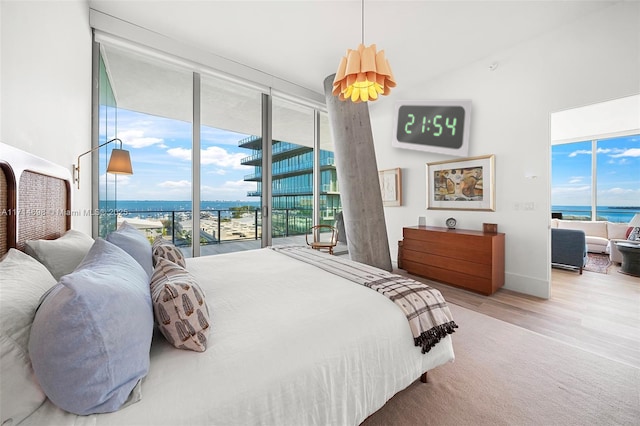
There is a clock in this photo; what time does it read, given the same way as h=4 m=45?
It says h=21 m=54
